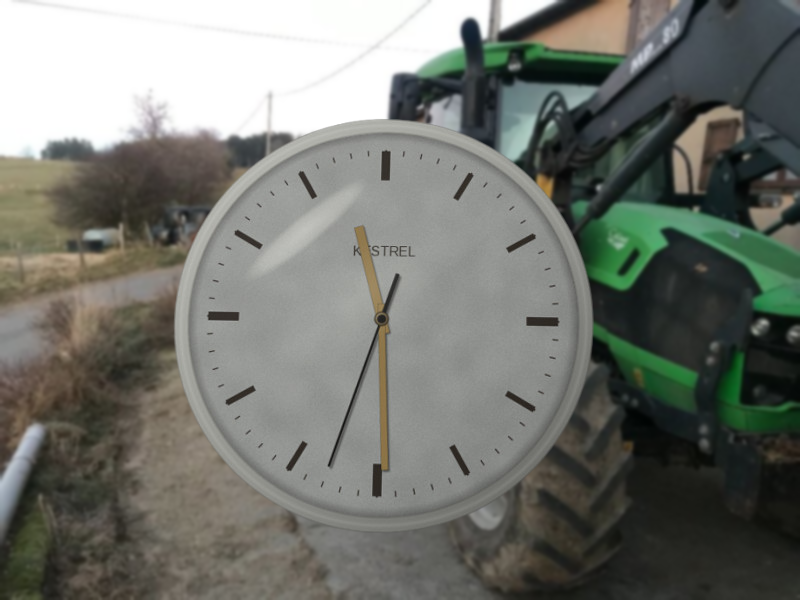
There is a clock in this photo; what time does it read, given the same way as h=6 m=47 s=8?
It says h=11 m=29 s=33
